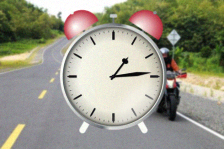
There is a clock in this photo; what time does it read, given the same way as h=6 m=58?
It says h=1 m=14
